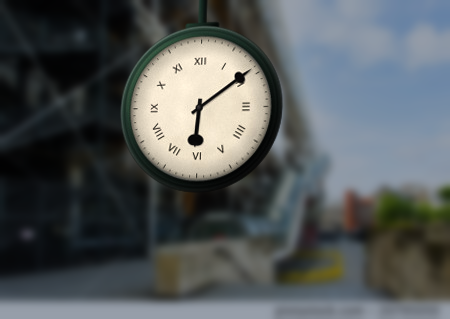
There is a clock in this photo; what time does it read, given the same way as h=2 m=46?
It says h=6 m=9
